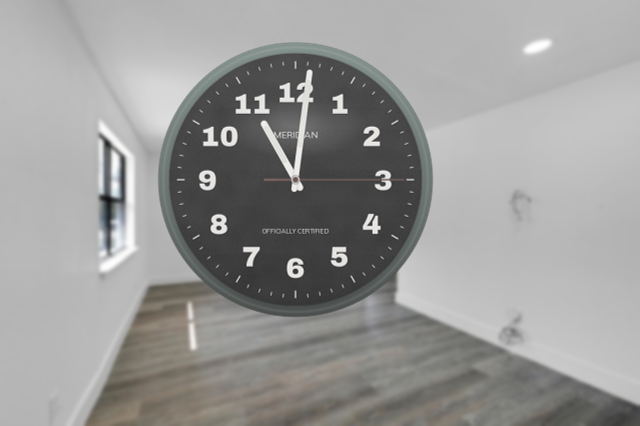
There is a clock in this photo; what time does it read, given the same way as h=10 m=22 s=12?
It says h=11 m=1 s=15
